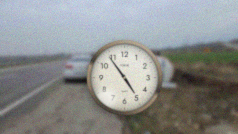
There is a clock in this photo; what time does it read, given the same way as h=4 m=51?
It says h=4 m=54
